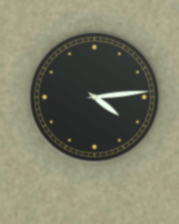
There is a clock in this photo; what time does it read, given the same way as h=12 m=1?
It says h=4 m=14
